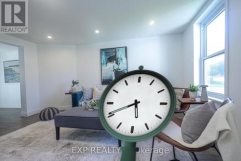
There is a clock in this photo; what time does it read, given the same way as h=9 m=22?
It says h=5 m=41
